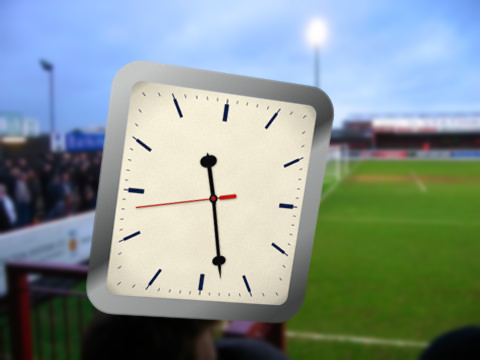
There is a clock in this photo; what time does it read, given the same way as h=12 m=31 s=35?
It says h=11 m=27 s=43
